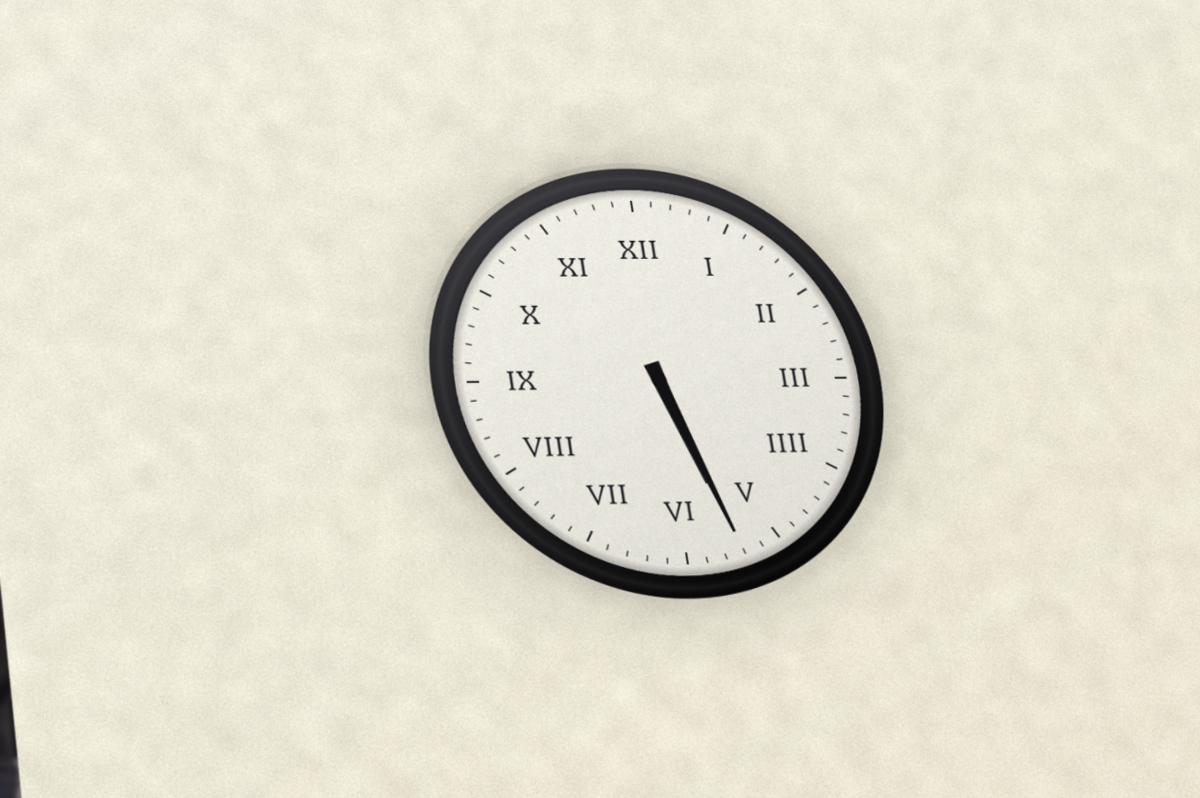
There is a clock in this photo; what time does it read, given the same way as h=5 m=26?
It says h=5 m=27
